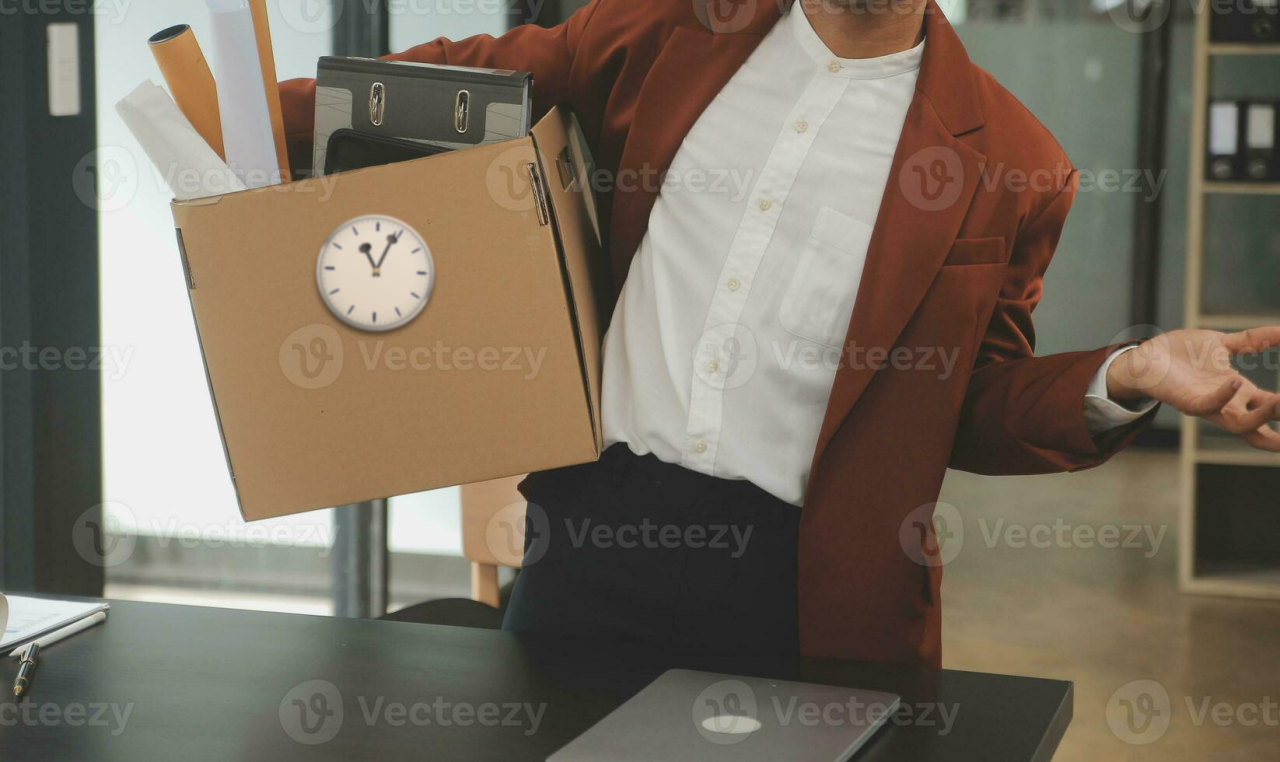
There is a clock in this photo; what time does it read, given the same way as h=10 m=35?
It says h=11 m=4
